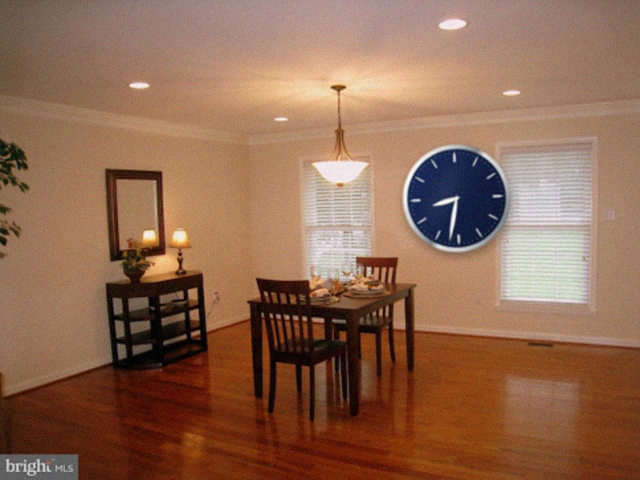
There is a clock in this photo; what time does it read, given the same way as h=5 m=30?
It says h=8 m=32
